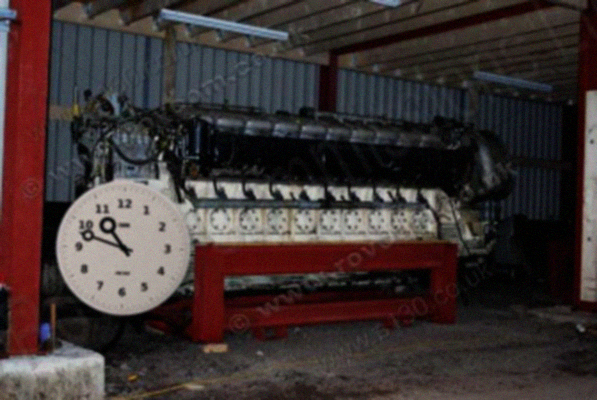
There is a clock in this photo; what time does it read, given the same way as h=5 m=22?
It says h=10 m=48
